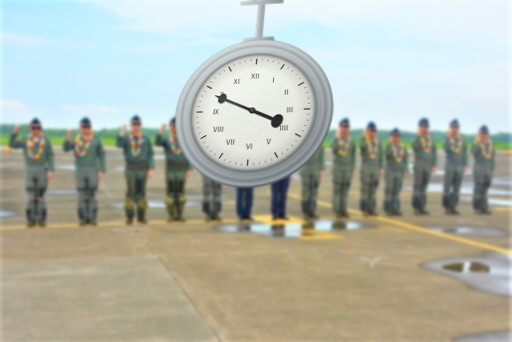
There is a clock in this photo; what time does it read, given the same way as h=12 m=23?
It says h=3 m=49
